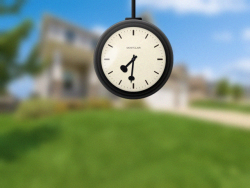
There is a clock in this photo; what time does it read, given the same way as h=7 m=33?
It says h=7 m=31
